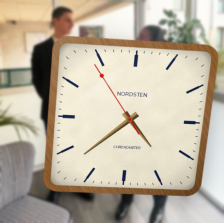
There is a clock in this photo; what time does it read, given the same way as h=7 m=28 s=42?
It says h=4 m=37 s=54
